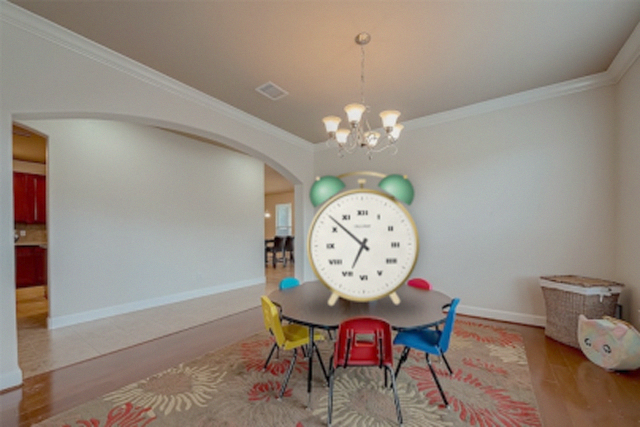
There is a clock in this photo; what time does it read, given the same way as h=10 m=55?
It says h=6 m=52
